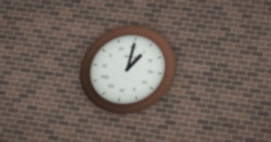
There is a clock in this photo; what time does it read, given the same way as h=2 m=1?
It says h=1 m=0
